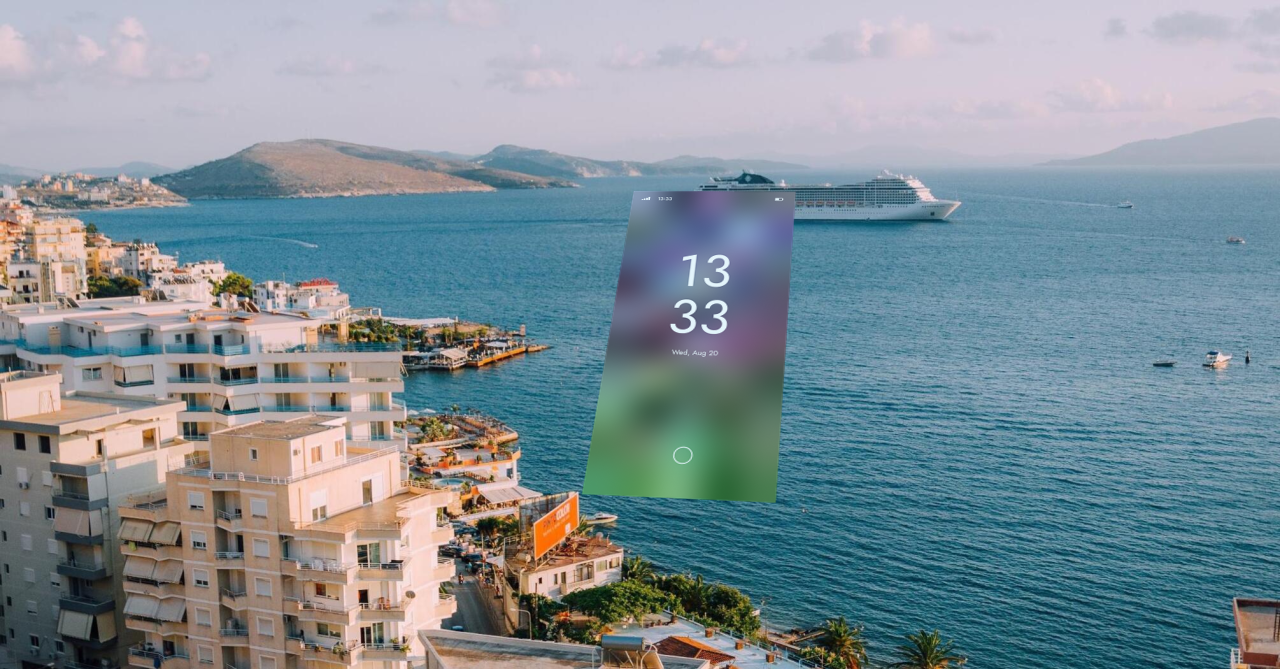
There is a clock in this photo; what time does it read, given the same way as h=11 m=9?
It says h=13 m=33
